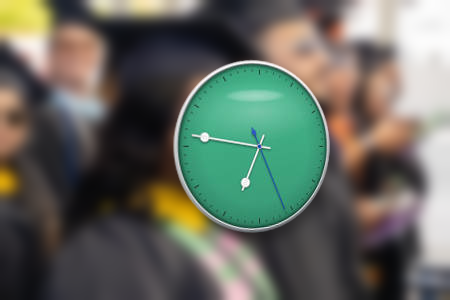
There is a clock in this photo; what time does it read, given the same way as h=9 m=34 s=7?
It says h=6 m=46 s=26
